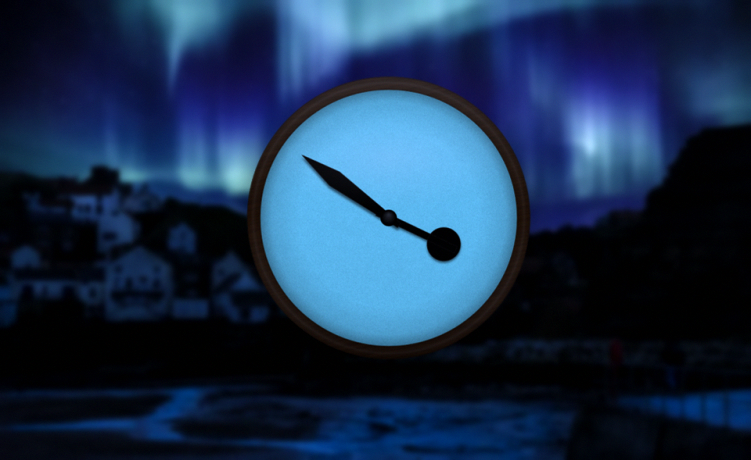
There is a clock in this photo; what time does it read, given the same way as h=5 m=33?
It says h=3 m=51
